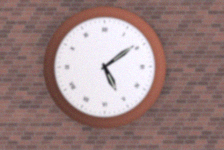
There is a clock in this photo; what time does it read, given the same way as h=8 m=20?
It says h=5 m=9
